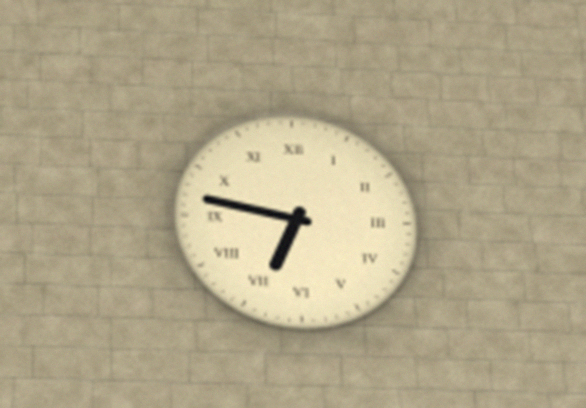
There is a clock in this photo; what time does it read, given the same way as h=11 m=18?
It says h=6 m=47
